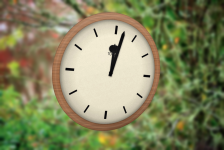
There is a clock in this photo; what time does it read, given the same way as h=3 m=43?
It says h=12 m=2
